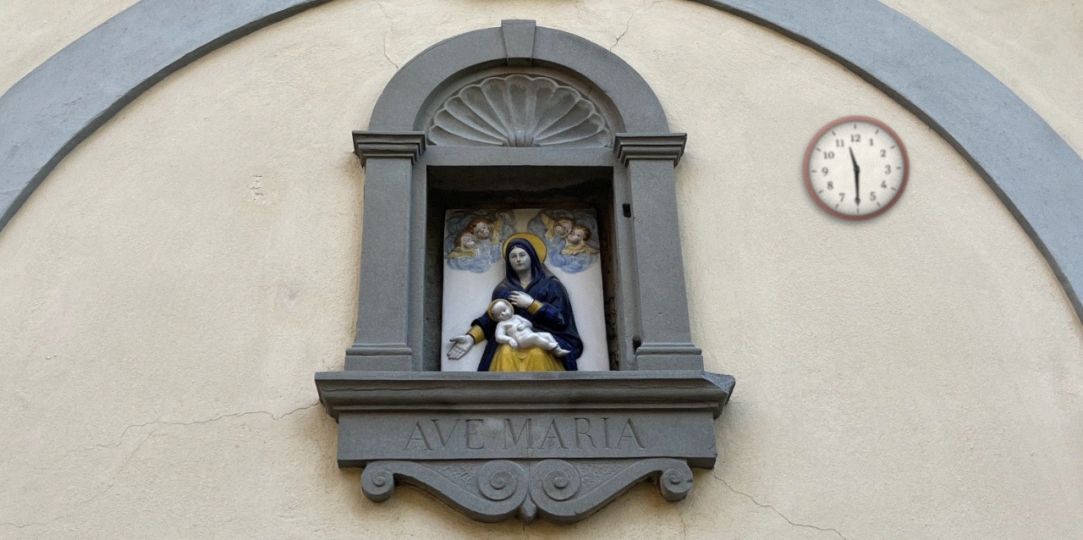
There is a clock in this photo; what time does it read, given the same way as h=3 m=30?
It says h=11 m=30
